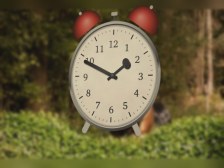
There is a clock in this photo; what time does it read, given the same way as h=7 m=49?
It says h=1 m=49
